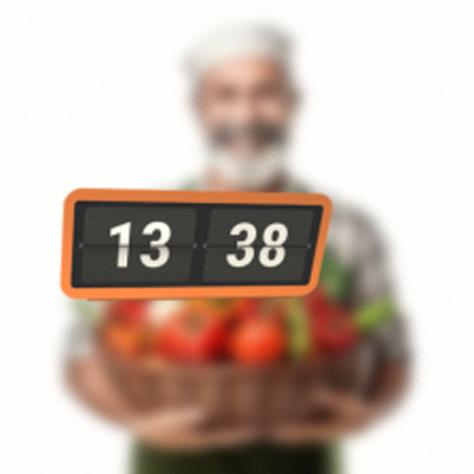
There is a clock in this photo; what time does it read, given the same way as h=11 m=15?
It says h=13 m=38
